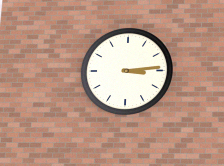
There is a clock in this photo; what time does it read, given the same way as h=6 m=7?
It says h=3 m=14
